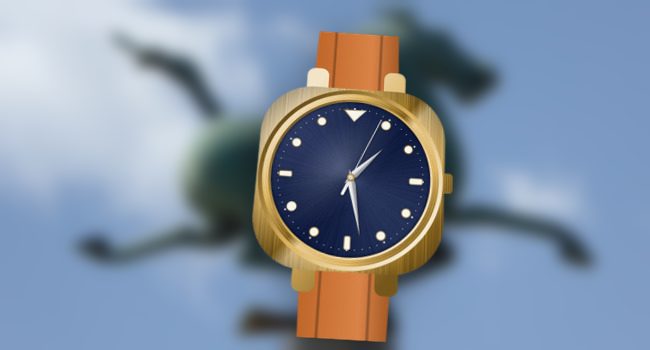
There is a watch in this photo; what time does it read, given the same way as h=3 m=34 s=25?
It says h=1 m=28 s=4
